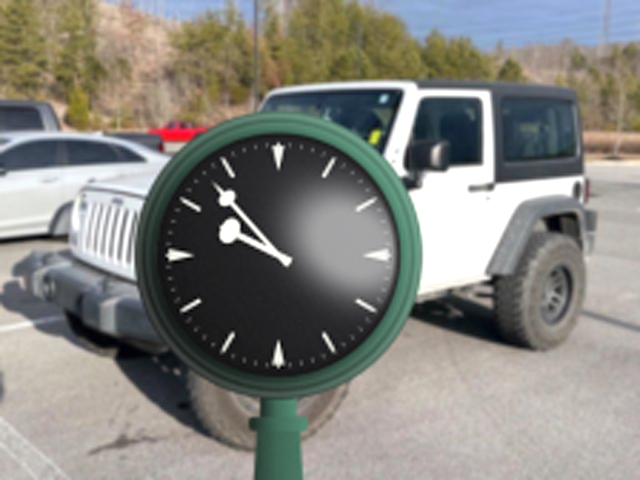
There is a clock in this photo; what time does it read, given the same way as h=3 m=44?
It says h=9 m=53
